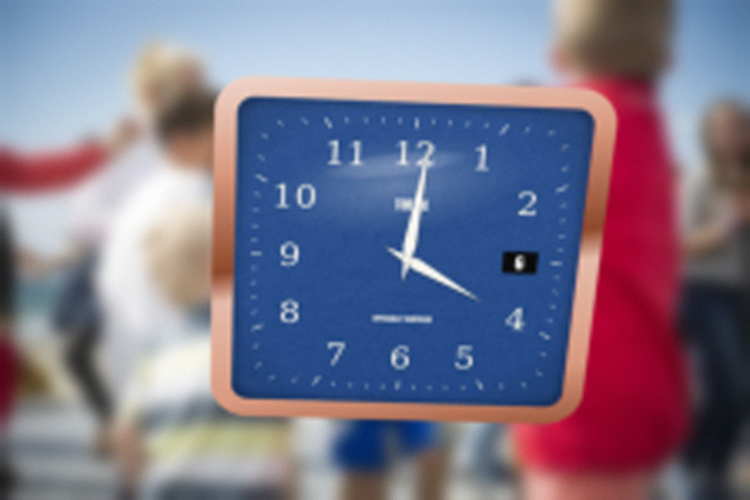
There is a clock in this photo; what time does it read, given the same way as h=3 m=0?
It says h=4 m=1
